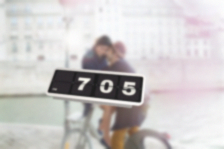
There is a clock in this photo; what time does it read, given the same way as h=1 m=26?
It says h=7 m=5
